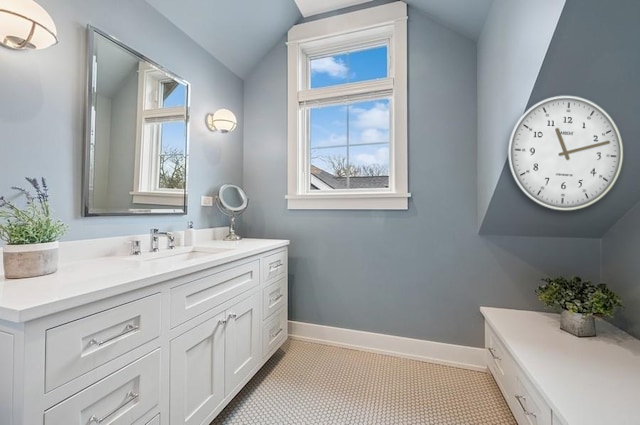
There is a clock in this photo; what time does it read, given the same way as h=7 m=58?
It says h=11 m=12
